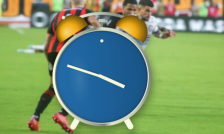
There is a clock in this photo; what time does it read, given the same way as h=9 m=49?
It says h=3 m=48
